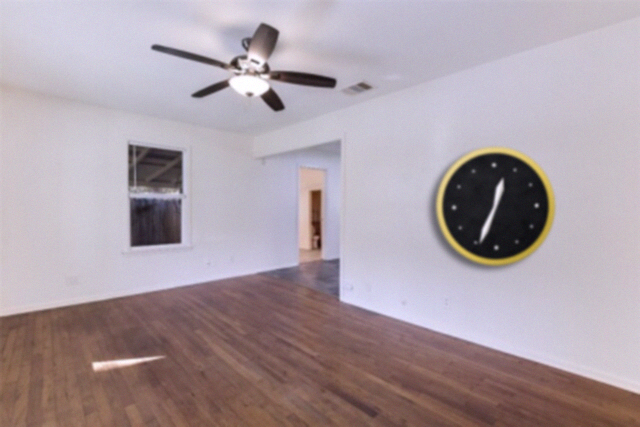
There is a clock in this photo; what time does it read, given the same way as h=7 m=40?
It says h=12 m=34
